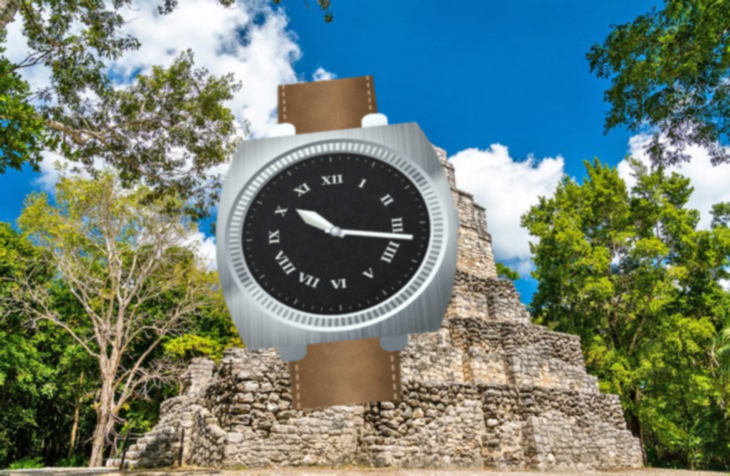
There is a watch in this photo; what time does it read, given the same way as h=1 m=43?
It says h=10 m=17
